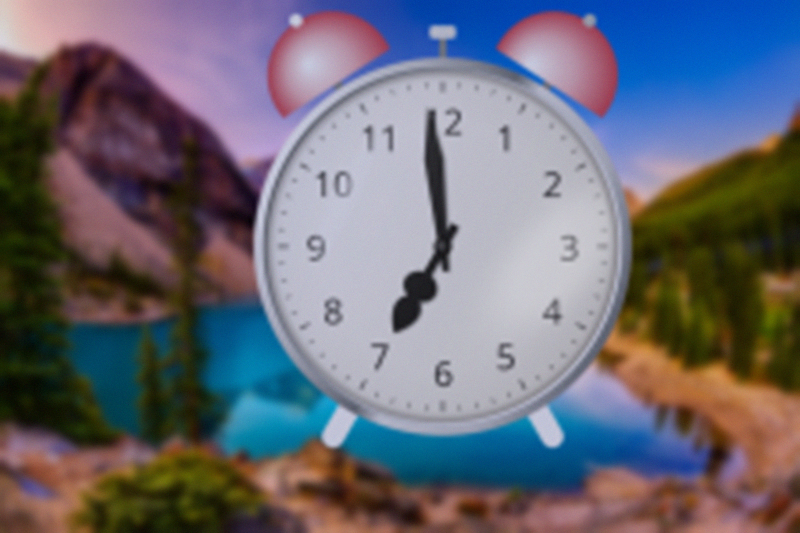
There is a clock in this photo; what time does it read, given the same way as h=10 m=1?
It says h=6 m=59
